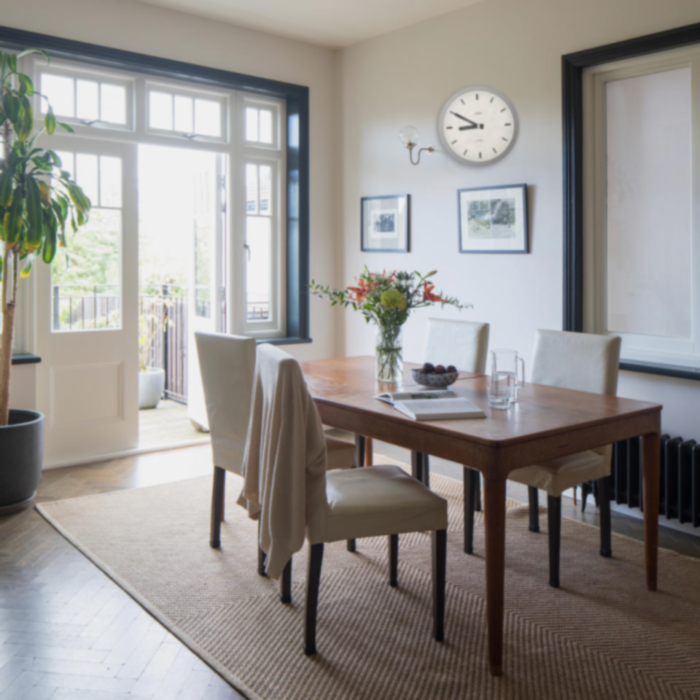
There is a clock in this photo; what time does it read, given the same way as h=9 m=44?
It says h=8 m=50
